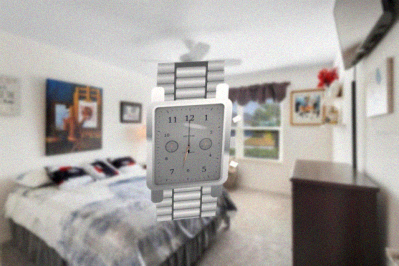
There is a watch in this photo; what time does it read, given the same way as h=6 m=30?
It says h=6 m=32
